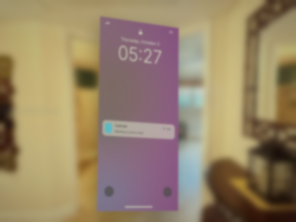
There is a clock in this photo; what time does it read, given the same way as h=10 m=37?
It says h=5 m=27
